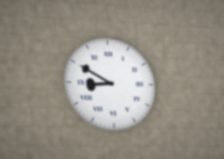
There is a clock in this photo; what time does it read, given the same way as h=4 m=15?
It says h=8 m=50
